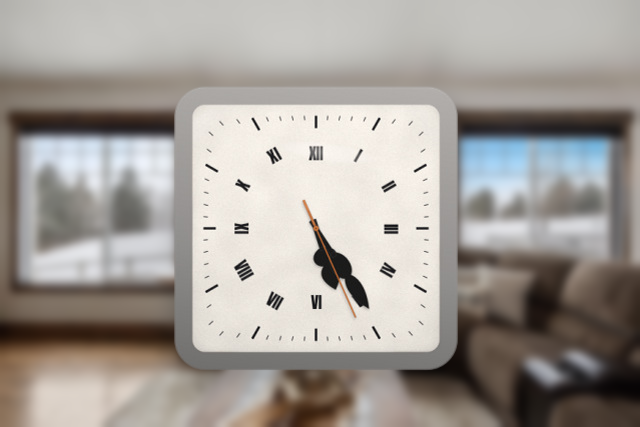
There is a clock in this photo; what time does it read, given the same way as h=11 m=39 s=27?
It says h=5 m=24 s=26
